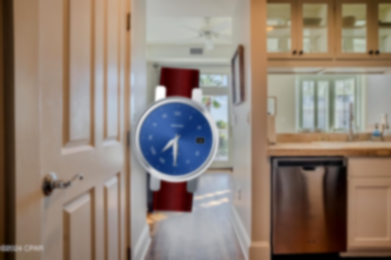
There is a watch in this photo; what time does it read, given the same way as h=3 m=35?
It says h=7 m=30
